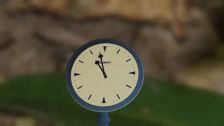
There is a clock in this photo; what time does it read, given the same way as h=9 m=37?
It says h=10 m=58
